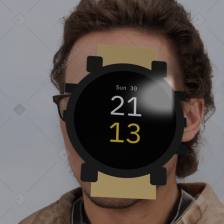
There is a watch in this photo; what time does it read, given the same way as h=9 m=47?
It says h=21 m=13
